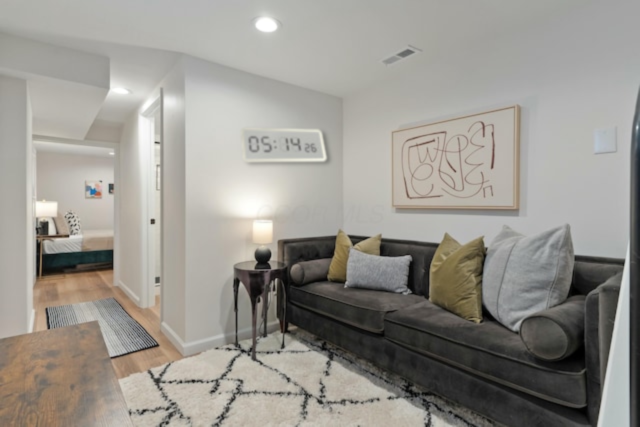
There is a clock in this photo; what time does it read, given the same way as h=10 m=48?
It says h=5 m=14
